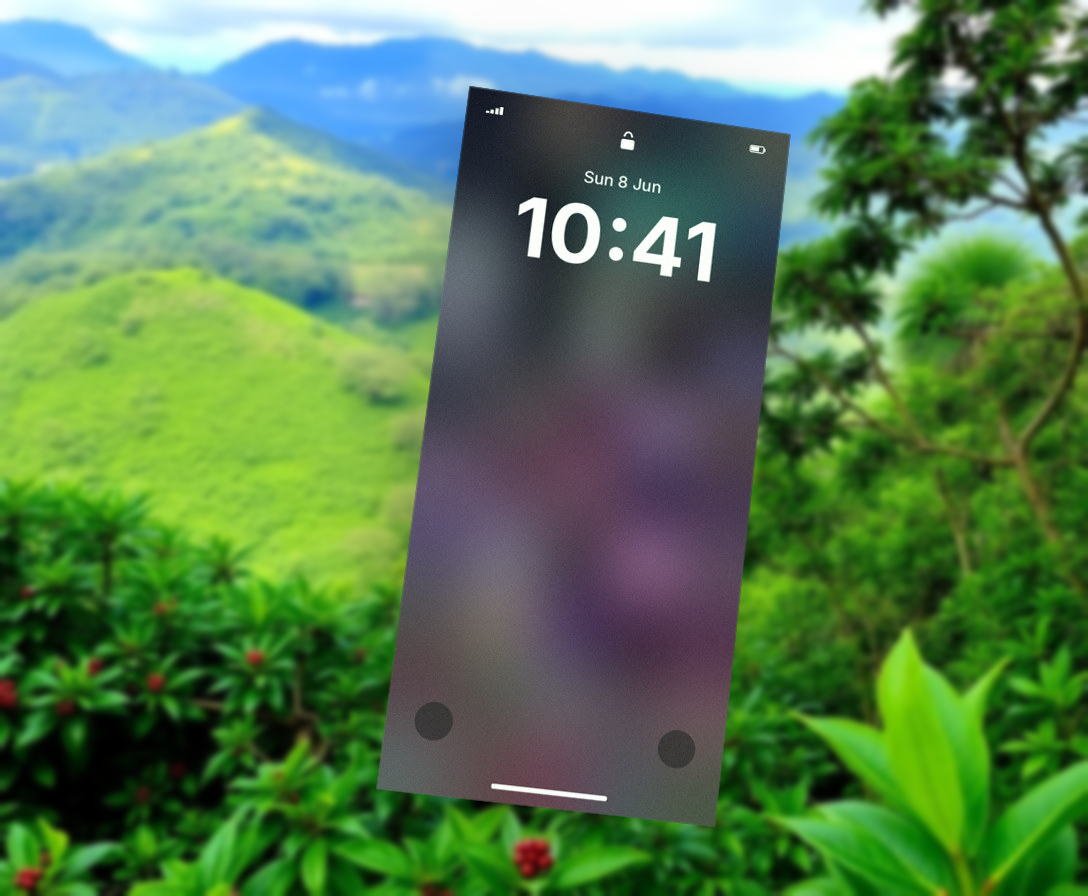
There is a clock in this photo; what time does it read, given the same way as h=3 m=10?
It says h=10 m=41
